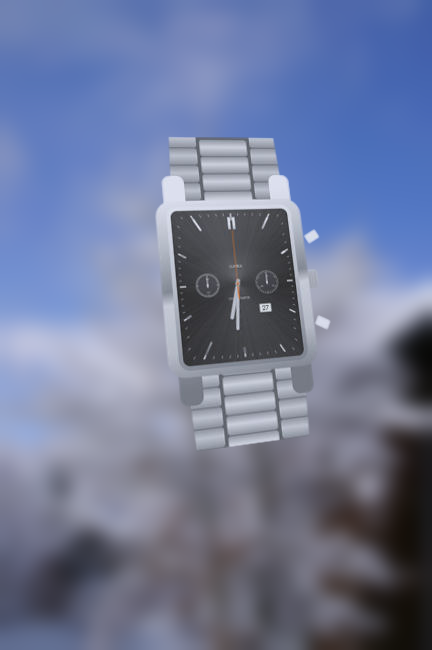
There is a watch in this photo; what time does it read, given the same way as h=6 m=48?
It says h=6 m=31
